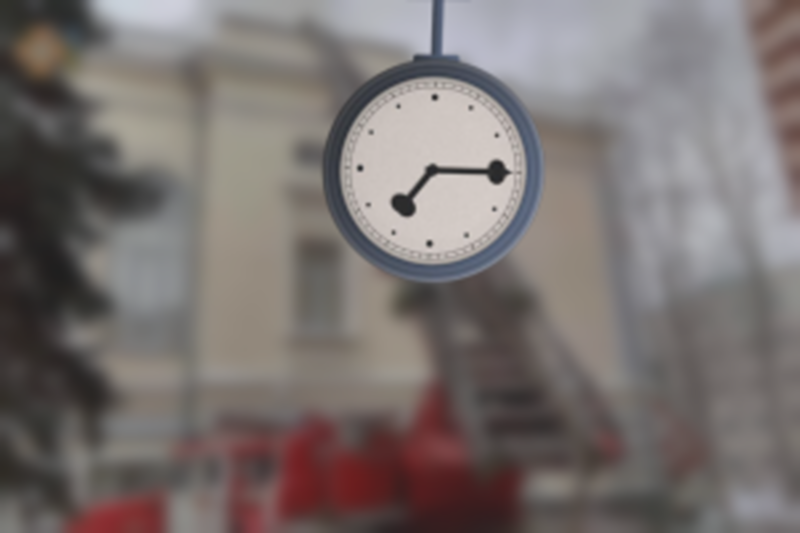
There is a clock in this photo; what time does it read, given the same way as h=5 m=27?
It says h=7 m=15
